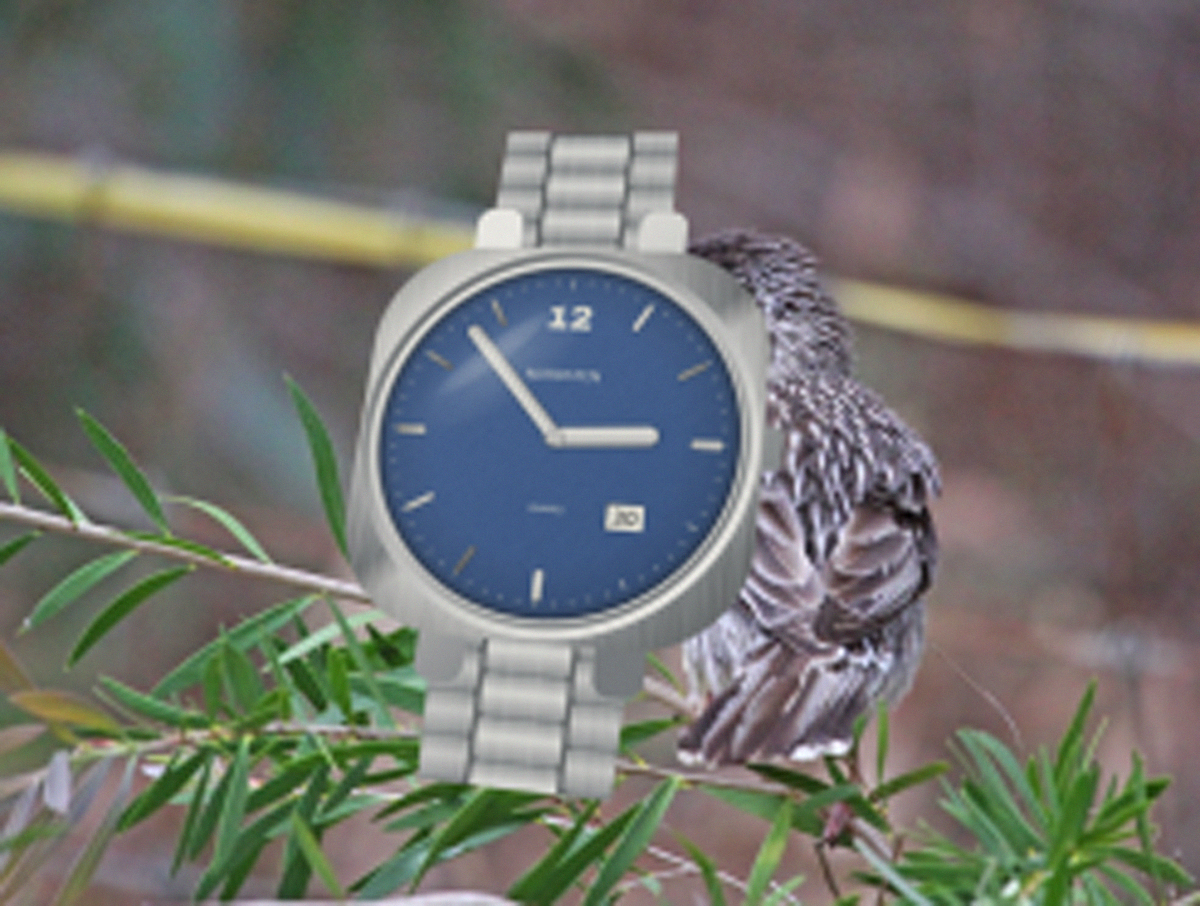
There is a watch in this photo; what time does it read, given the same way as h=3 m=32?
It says h=2 m=53
